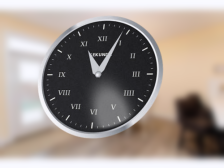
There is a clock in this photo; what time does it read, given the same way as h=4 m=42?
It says h=11 m=4
